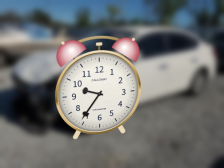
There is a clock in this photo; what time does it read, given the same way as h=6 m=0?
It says h=9 m=36
